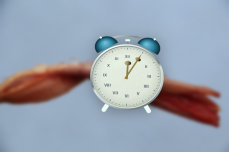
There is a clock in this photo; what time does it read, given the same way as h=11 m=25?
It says h=12 m=5
